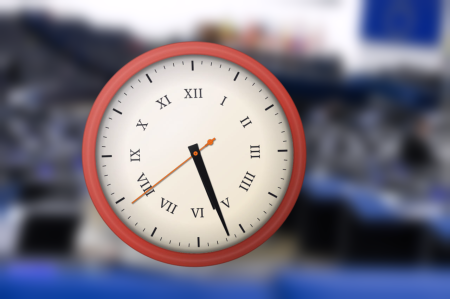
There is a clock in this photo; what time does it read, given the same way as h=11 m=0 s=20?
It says h=5 m=26 s=39
